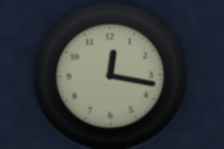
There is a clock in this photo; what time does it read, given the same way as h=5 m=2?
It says h=12 m=17
